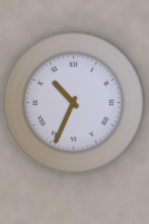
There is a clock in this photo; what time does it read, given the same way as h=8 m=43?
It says h=10 m=34
